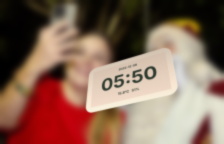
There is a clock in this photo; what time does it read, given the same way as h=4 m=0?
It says h=5 m=50
